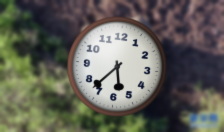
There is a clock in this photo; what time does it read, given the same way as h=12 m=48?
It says h=5 m=37
